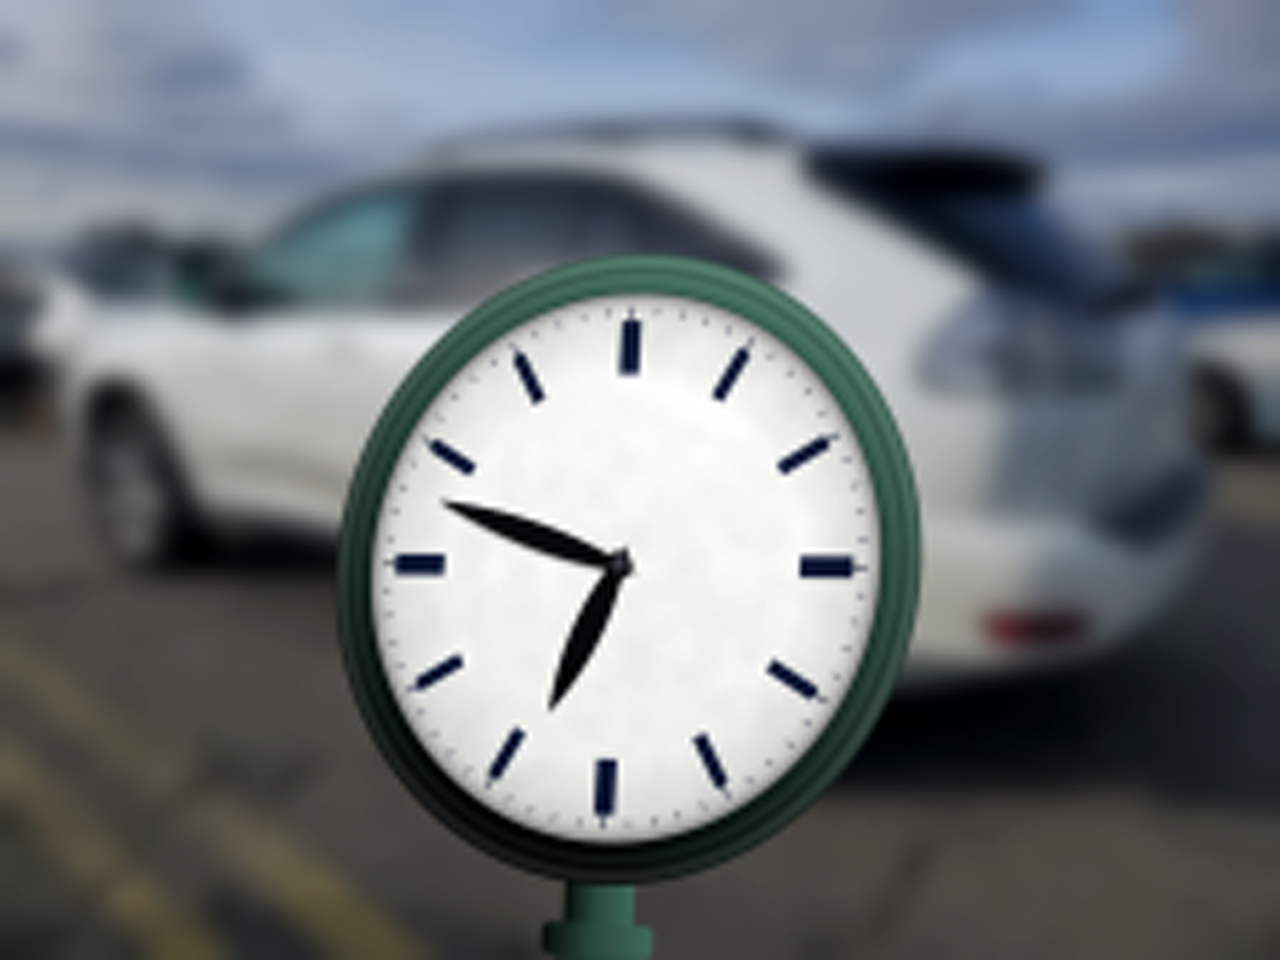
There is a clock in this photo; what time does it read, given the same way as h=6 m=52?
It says h=6 m=48
